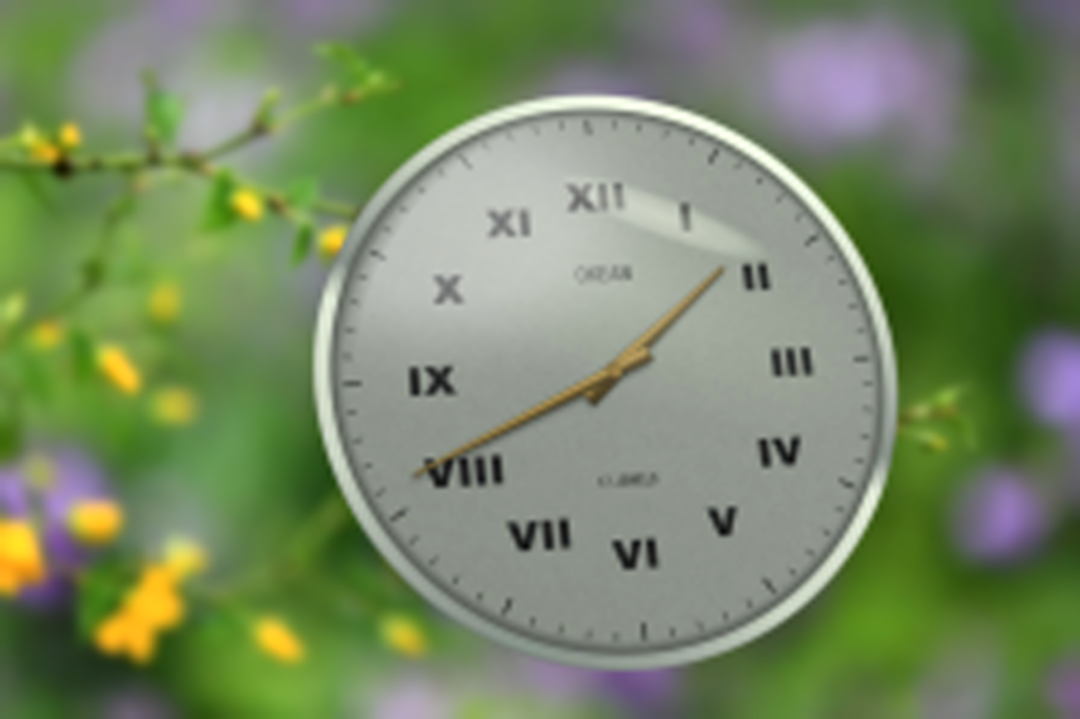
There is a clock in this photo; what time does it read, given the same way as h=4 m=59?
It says h=1 m=41
